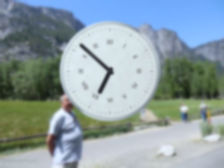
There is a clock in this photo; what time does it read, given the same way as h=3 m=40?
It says h=6 m=52
